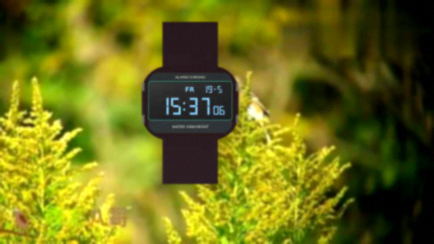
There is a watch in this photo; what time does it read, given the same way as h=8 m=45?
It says h=15 m=37
